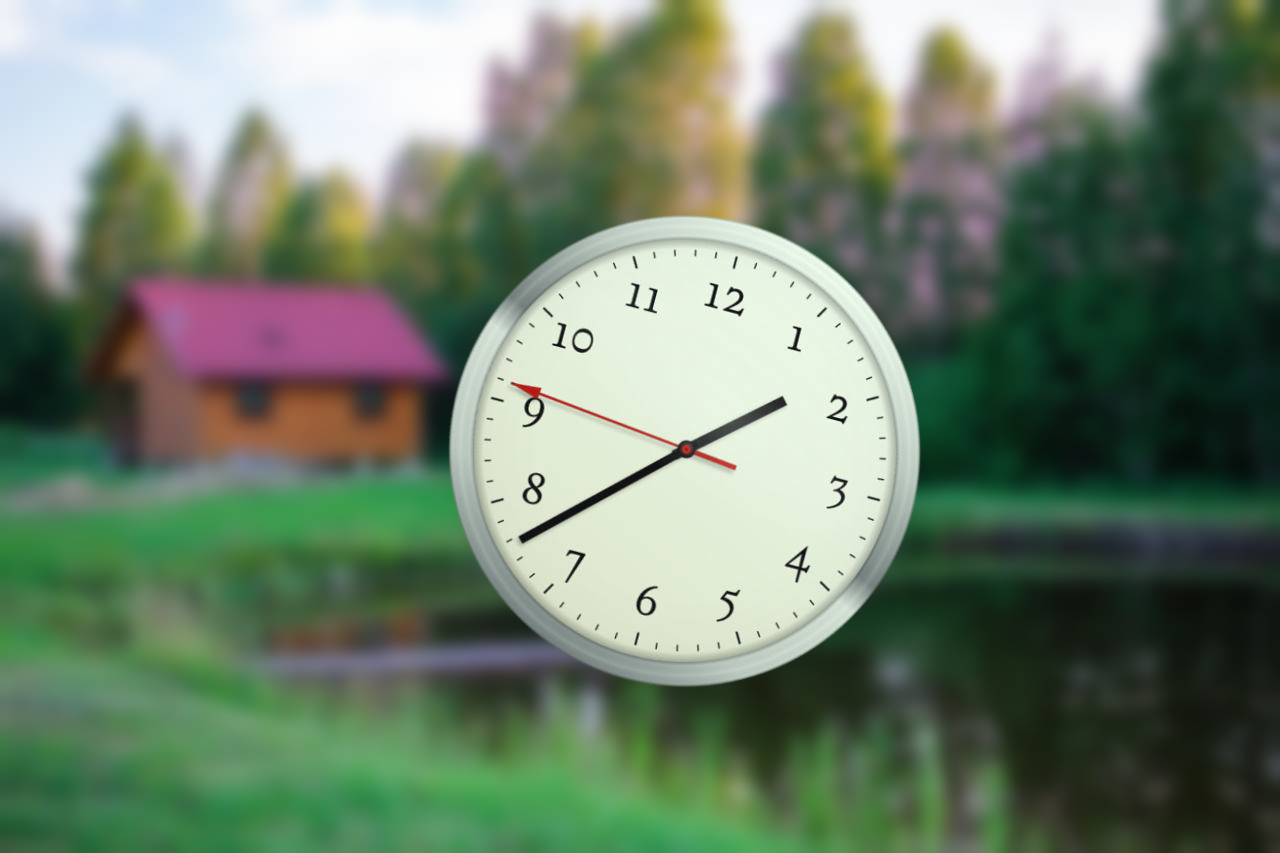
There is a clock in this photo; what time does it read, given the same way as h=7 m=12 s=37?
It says h=1 m=37 s=46
